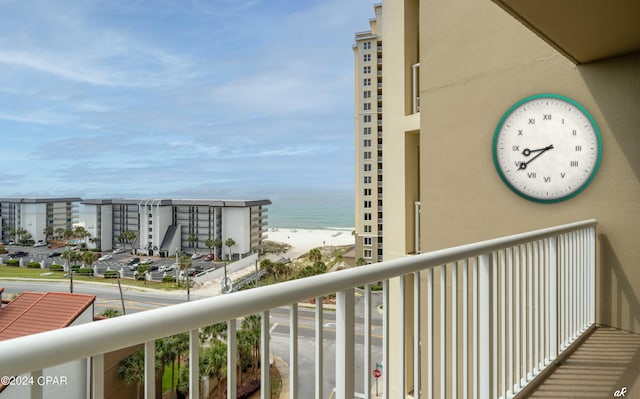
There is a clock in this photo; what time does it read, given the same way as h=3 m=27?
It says h=8 m=39
